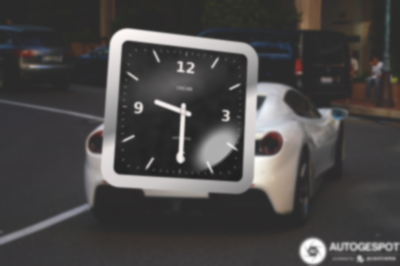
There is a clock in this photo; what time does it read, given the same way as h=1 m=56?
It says h=9 m=30
